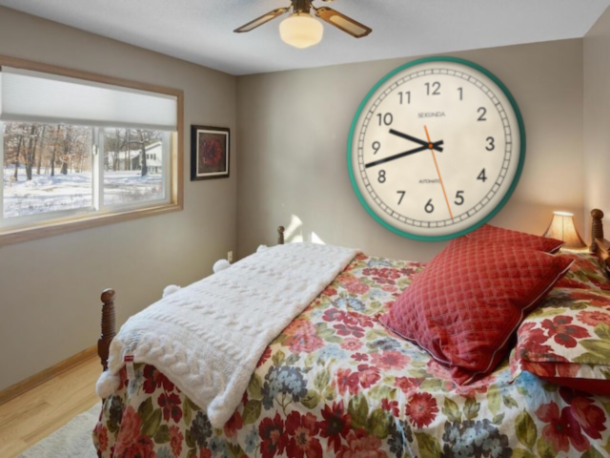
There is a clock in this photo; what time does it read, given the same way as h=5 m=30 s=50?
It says h=9 m=42 s=27
